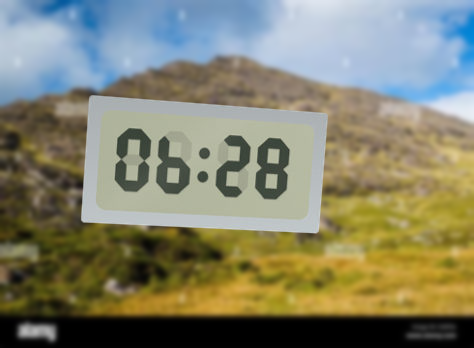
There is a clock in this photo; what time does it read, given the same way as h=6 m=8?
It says h=6 m=28
